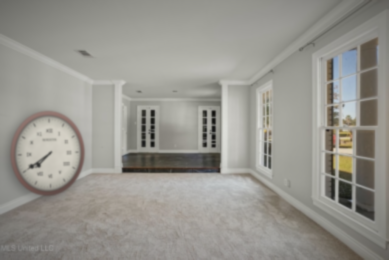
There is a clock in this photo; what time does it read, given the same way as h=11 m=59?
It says h=7 m=40
